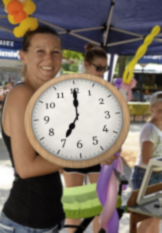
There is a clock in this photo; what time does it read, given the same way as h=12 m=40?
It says h=7 m=0
